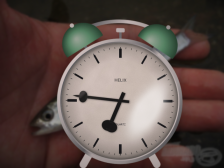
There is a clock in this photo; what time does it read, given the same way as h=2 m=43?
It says h=6 m=46
